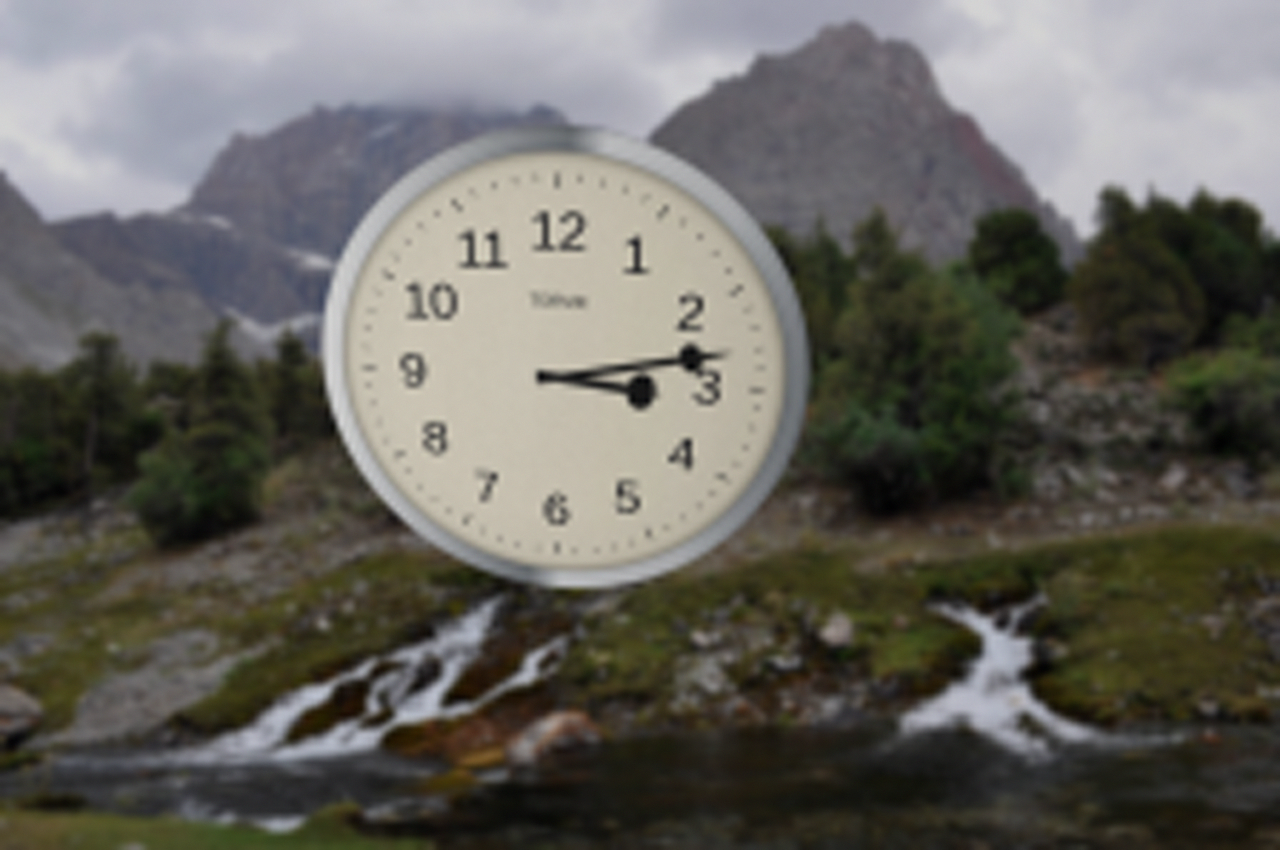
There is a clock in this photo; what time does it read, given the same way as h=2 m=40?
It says h=3 m=13
